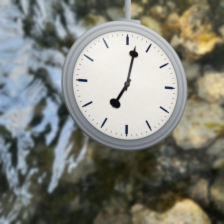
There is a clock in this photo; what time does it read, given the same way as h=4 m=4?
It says h=7 m=2
